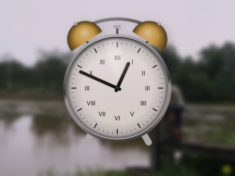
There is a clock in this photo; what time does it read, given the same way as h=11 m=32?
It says h=12 m=49
